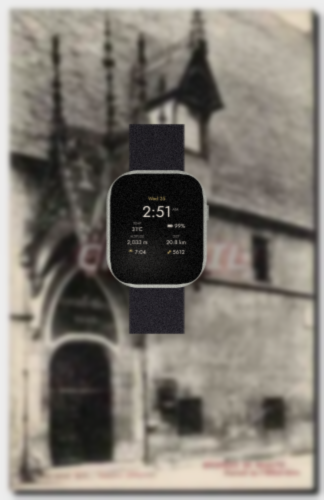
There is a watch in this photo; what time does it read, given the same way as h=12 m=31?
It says h=2 m=51
